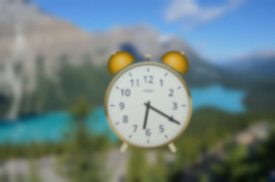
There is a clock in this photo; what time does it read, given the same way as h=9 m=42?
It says h=6 m=20
